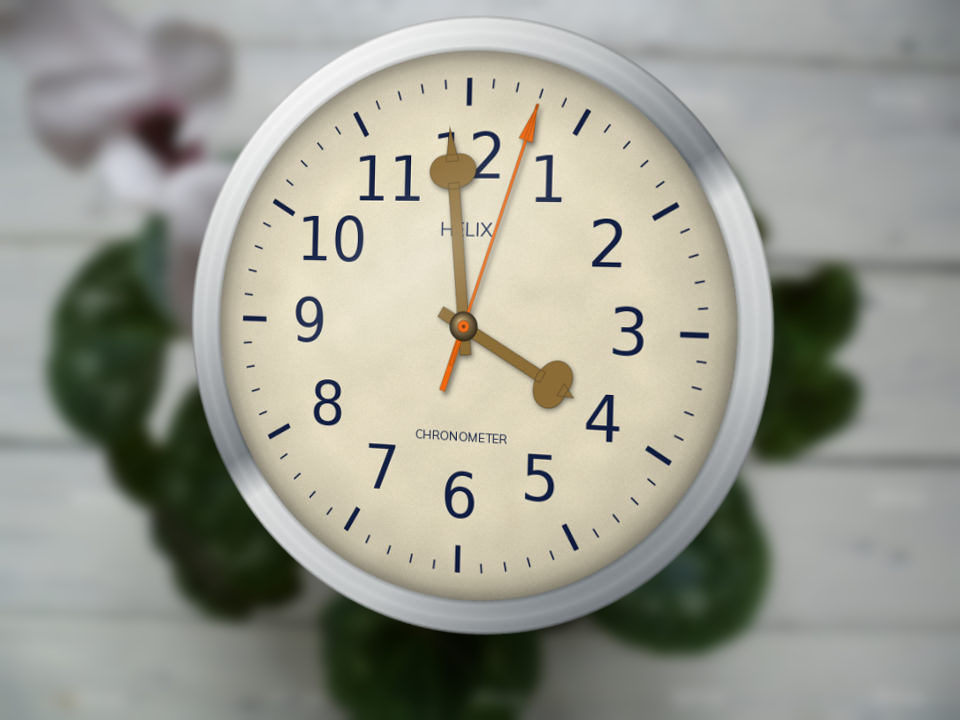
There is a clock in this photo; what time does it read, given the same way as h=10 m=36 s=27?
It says h=3 m=59 s=3
